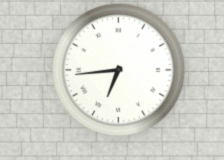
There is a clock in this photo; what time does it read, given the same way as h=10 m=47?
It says h=6 m=44
